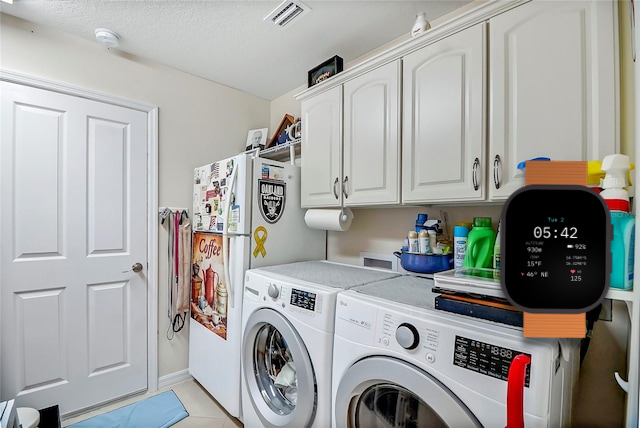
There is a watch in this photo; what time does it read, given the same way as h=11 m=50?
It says h=5 m=42
